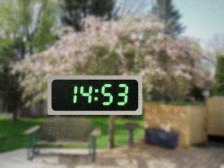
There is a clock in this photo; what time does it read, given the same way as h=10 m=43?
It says h=14 m=53
